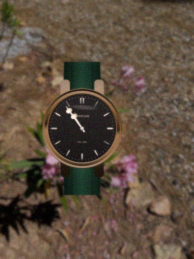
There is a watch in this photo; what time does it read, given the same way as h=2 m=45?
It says h=10 m=54
